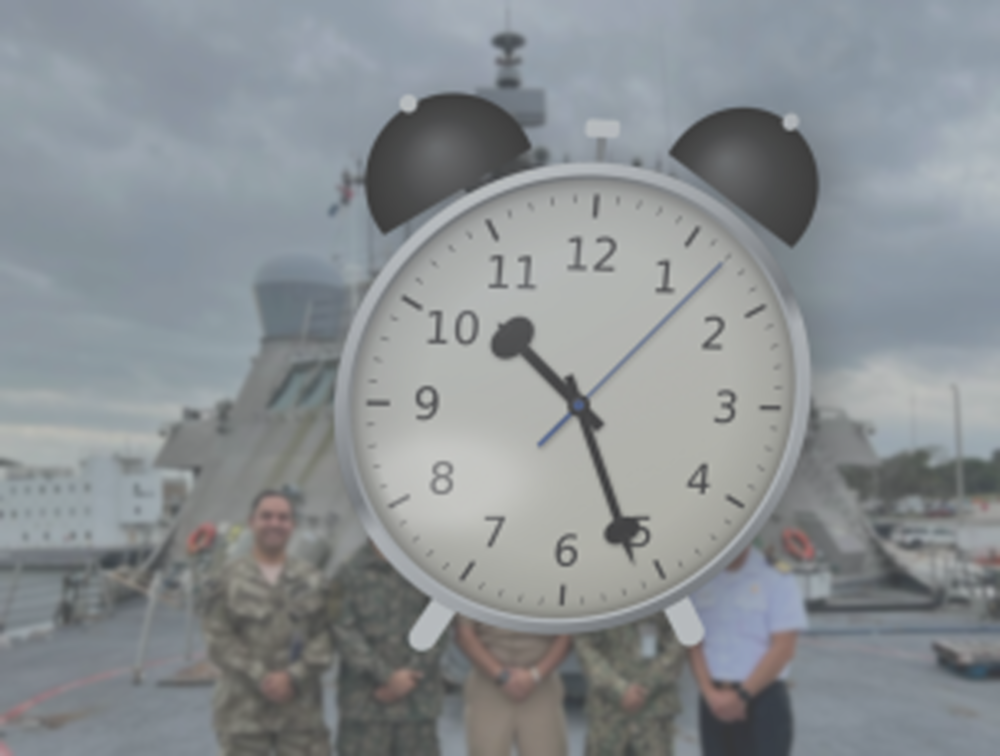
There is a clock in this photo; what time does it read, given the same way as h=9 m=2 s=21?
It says h=10 m=26 s=7
